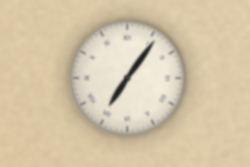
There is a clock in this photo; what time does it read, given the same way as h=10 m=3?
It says h=7 m=6
